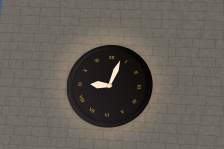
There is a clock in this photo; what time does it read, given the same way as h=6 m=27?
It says h=9 m=3
